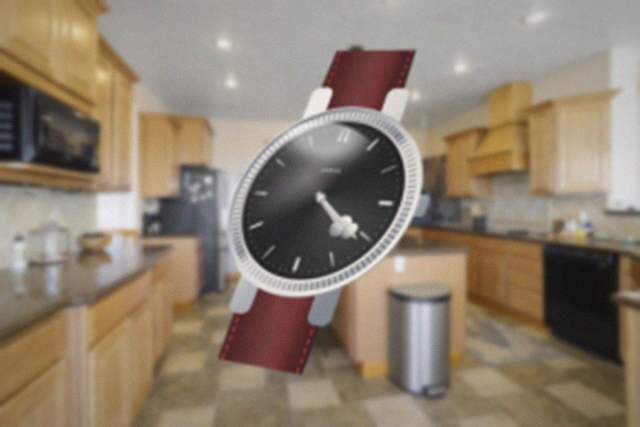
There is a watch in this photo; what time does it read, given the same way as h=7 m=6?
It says h=4 m=21
